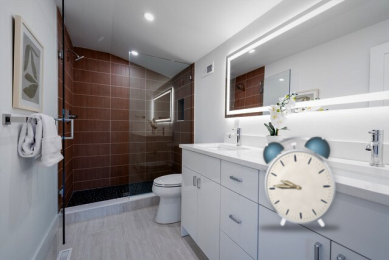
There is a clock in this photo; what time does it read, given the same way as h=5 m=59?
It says h=9 m=46
